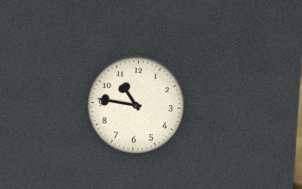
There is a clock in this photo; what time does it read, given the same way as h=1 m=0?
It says h=10 m=46
